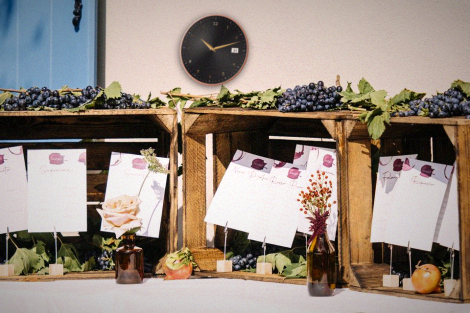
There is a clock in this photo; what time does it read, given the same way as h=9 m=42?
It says h=10 m=12
